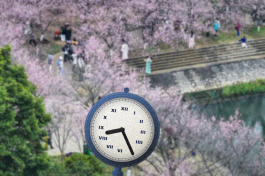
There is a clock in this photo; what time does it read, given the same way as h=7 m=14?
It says h=8 m=25
